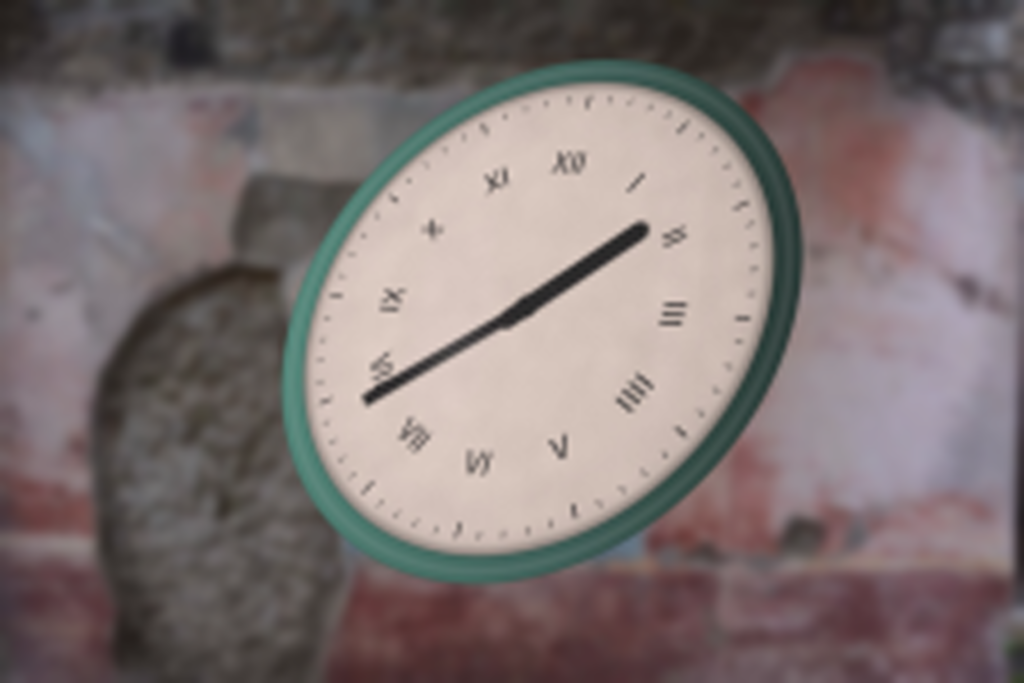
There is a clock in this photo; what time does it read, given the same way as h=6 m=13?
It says h=1 m=39
